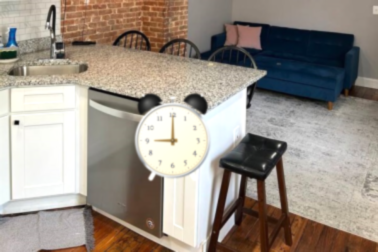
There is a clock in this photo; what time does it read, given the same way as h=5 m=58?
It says h=9 m=0
